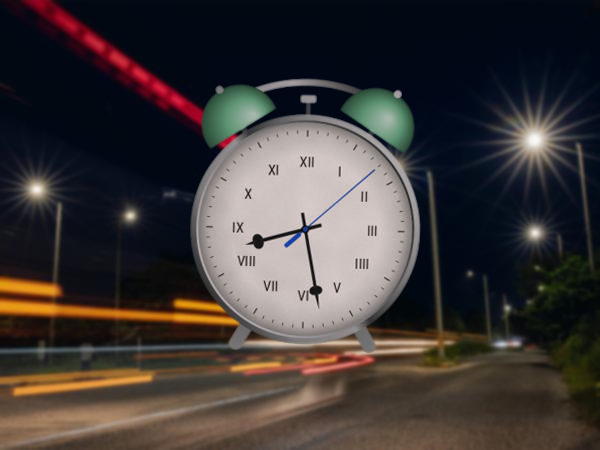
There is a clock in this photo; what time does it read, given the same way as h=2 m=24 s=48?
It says h=8 m=28 s=8
